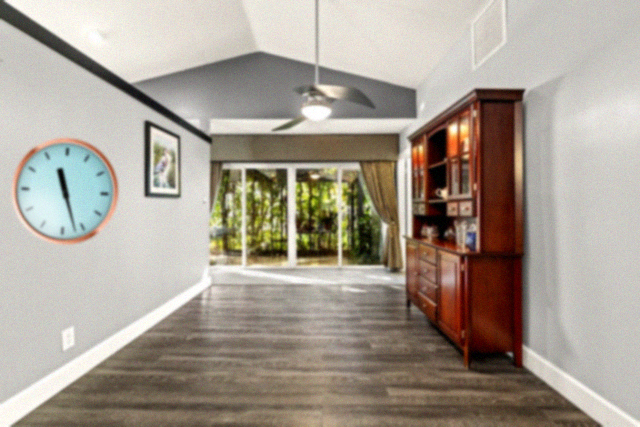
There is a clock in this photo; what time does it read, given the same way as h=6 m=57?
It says h=11 m=27
